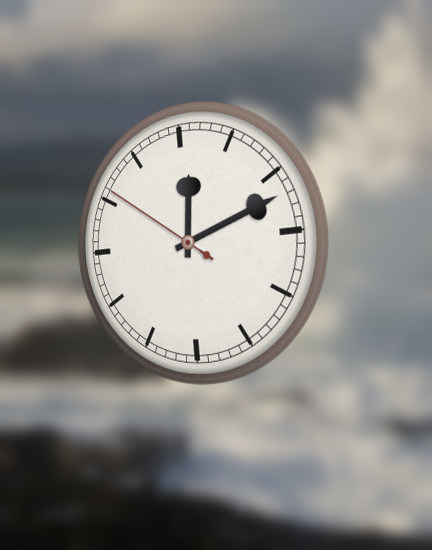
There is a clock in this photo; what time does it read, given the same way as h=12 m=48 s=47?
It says h=12 m=11 s=51
